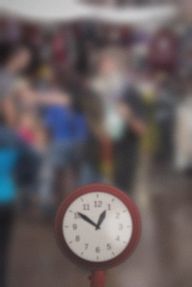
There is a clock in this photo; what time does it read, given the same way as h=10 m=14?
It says h=12 m=51
